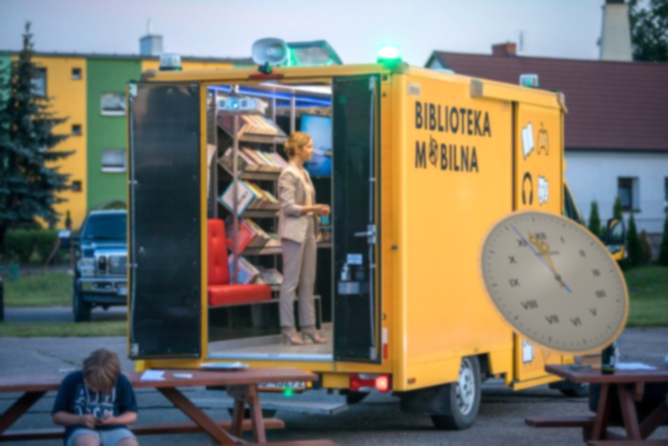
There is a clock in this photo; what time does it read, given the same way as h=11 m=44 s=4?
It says h=11 m=57 s=56
